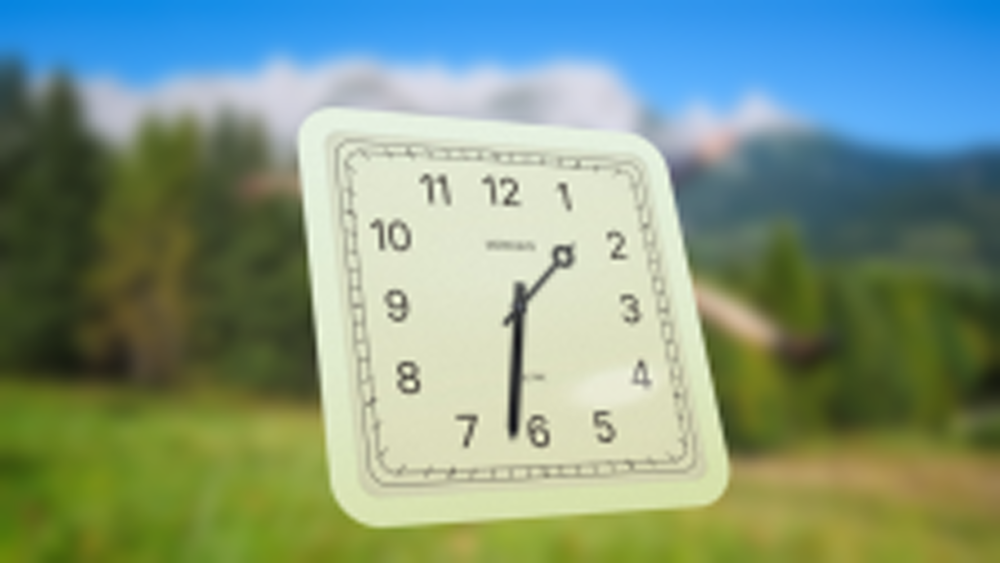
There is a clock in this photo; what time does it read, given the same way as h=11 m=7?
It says h=1 m=32
